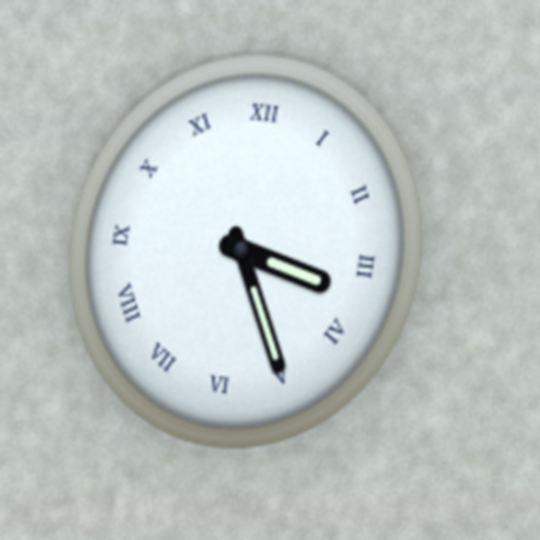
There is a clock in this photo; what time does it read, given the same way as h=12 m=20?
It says h=3 m=25
